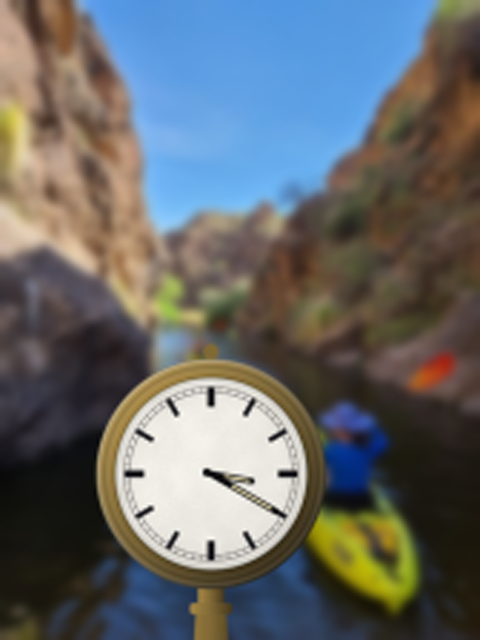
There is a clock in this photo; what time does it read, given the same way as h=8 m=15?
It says h=3 m=20
